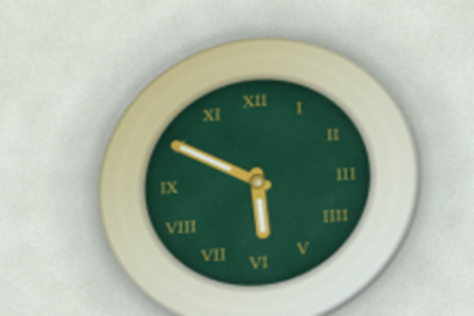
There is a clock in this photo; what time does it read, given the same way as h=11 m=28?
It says h=5 m=50
